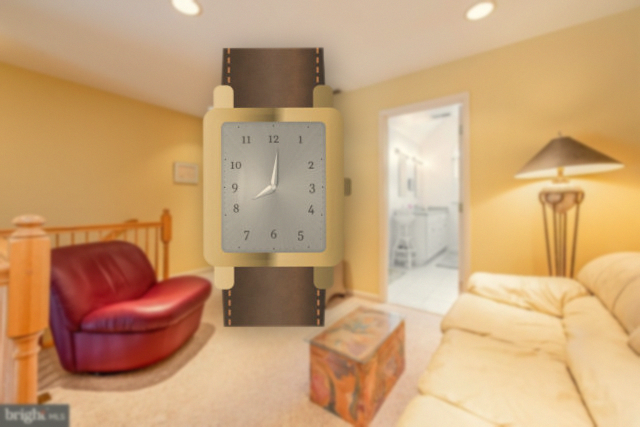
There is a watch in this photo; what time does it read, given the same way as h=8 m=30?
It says h=8 m=1
